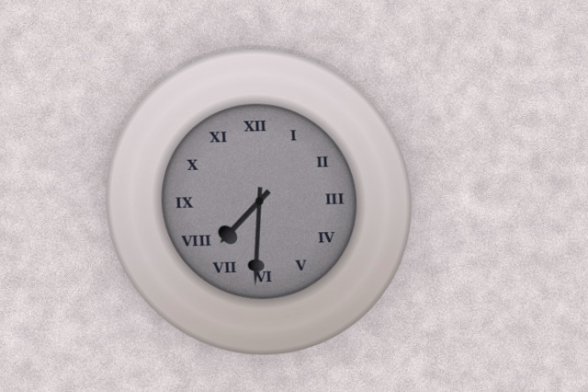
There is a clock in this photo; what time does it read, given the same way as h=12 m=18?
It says h=7 m=31
